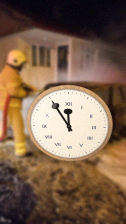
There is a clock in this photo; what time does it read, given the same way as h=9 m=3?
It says h=11 m=55
